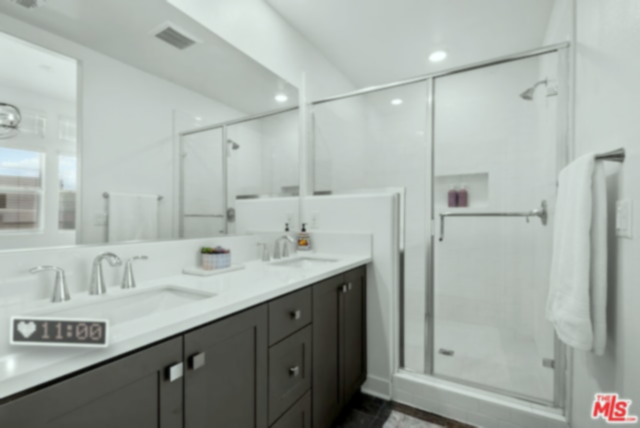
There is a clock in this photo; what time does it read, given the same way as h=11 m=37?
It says h=11 m=0
